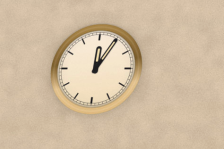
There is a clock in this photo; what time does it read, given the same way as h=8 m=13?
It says h=12 m=5
